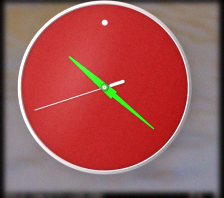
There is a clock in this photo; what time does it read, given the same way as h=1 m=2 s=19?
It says h=10 m=21 s=42
